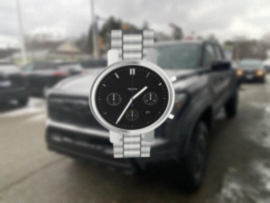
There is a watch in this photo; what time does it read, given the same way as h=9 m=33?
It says h=1 m=35
